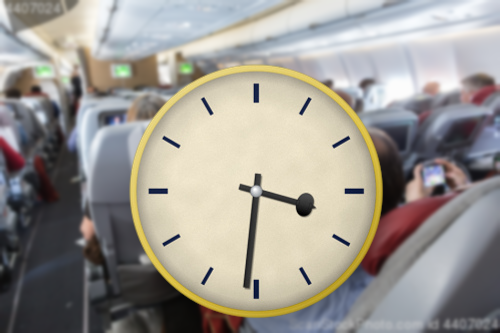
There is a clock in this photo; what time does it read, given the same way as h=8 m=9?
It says h=3 m=31
